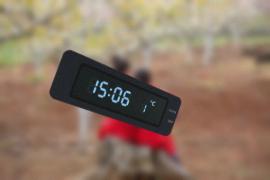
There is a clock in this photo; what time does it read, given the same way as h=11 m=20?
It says h=15 m=6
